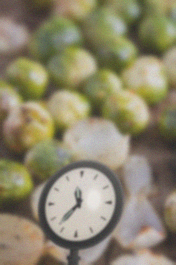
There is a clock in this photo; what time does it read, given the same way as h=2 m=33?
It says h=11 m=37
